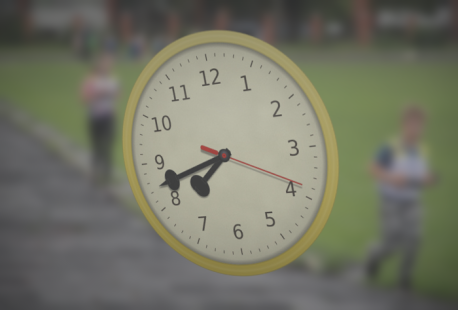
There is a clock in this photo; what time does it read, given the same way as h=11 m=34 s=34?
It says h=7 m=42 s=19
